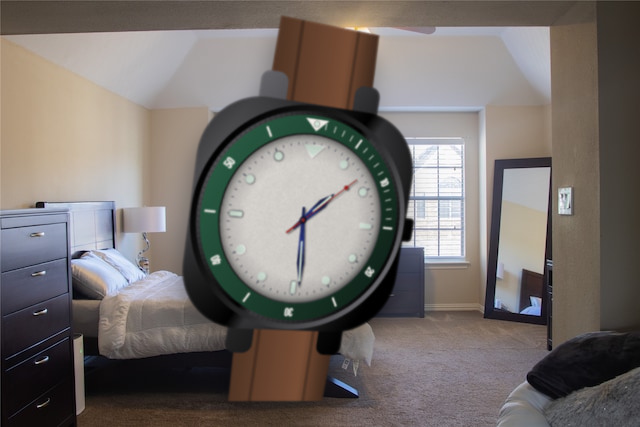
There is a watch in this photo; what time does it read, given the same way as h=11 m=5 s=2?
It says h=1 m=29 s=8
